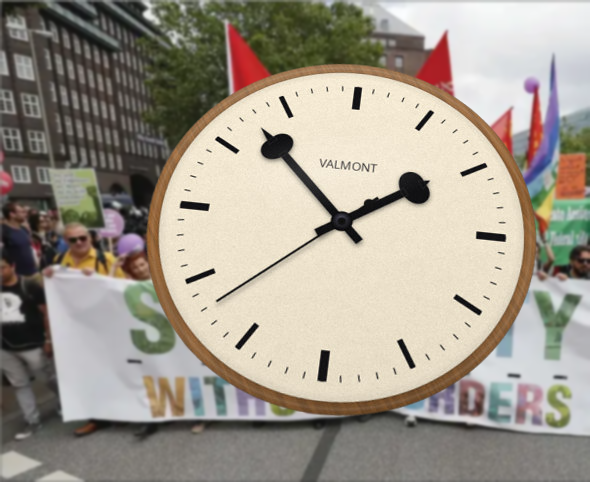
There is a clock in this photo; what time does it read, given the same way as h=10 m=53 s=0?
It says h=1 m=52 s=38
